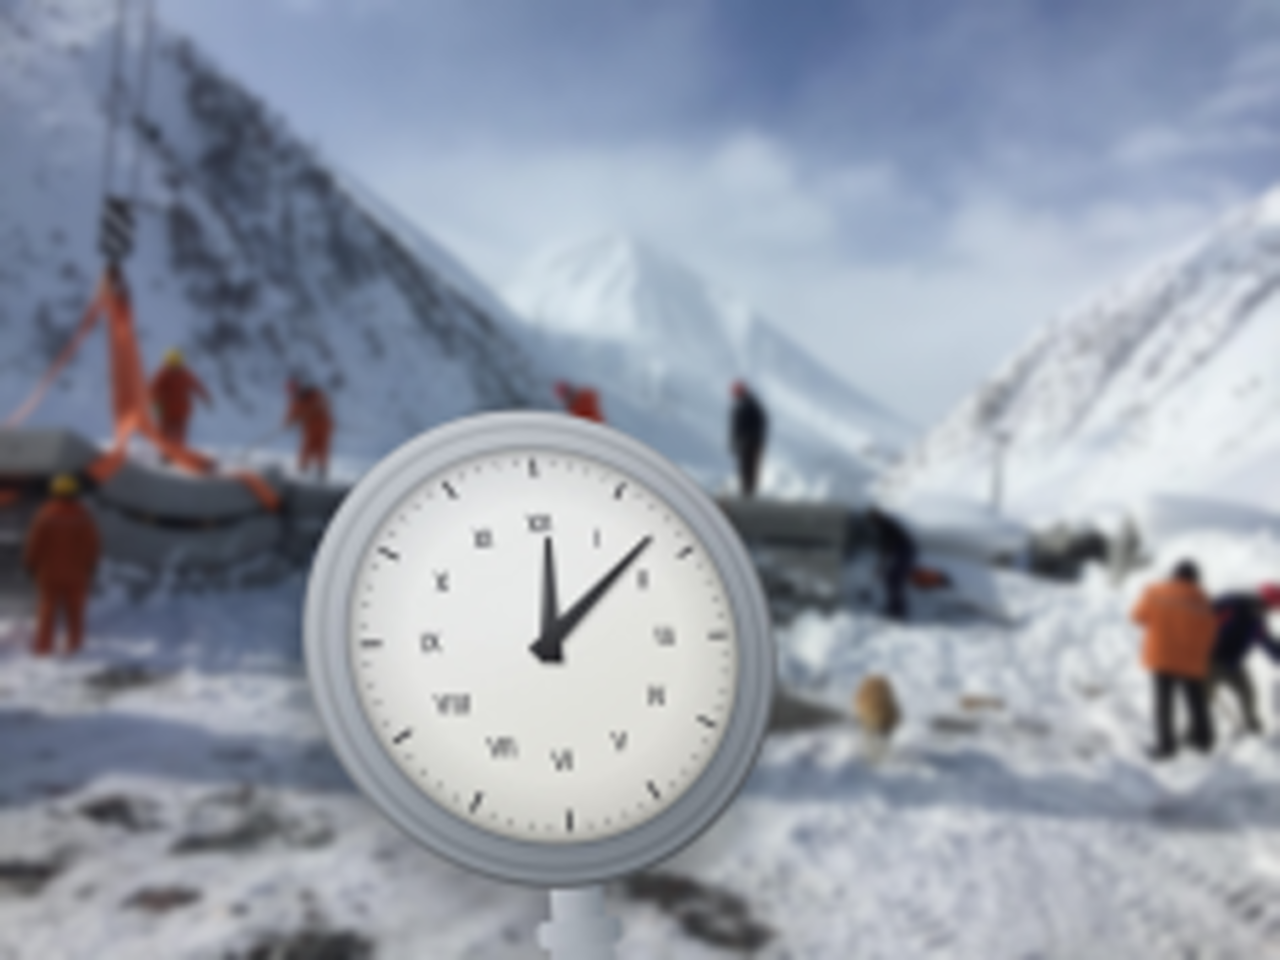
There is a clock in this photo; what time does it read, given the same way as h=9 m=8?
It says h=12 m=8
